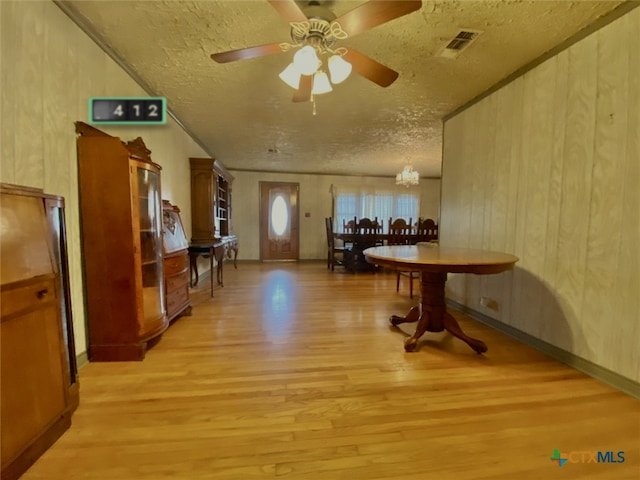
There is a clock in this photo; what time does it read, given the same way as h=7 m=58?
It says h=4 m=12
